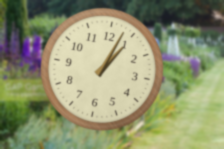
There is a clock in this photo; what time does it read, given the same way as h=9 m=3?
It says h=1 m=3
